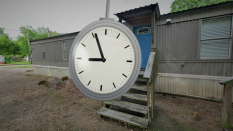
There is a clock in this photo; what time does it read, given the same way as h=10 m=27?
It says h=8 m=56
